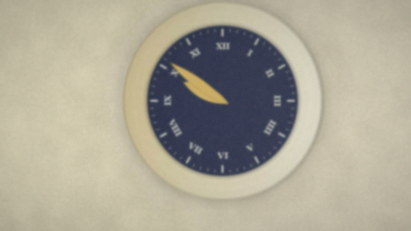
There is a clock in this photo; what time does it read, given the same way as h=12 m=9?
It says h=9 m=51
